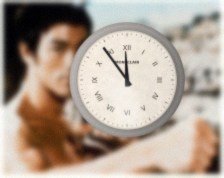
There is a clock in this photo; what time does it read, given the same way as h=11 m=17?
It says h=11 m=54
